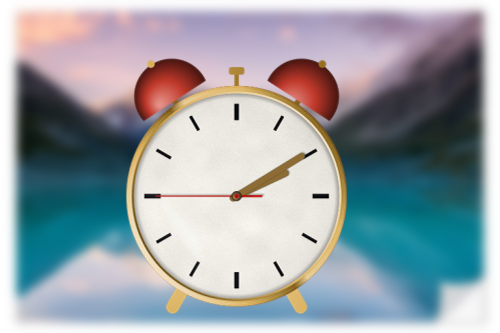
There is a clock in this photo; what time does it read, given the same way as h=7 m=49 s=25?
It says h=2 m=9 s=45
